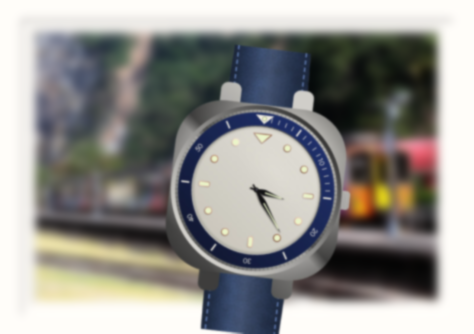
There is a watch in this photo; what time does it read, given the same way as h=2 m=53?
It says h=3 m=24
